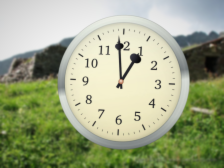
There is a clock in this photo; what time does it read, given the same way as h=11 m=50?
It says h=12 m=59
